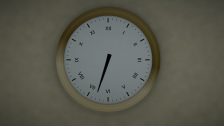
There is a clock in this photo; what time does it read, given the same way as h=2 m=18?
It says h=6 m=33
